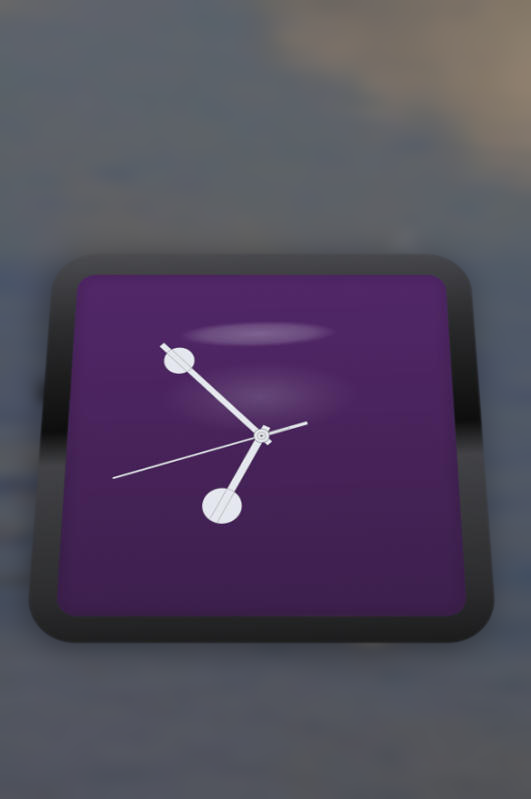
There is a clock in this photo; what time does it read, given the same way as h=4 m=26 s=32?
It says h=6 m=52 s=42
